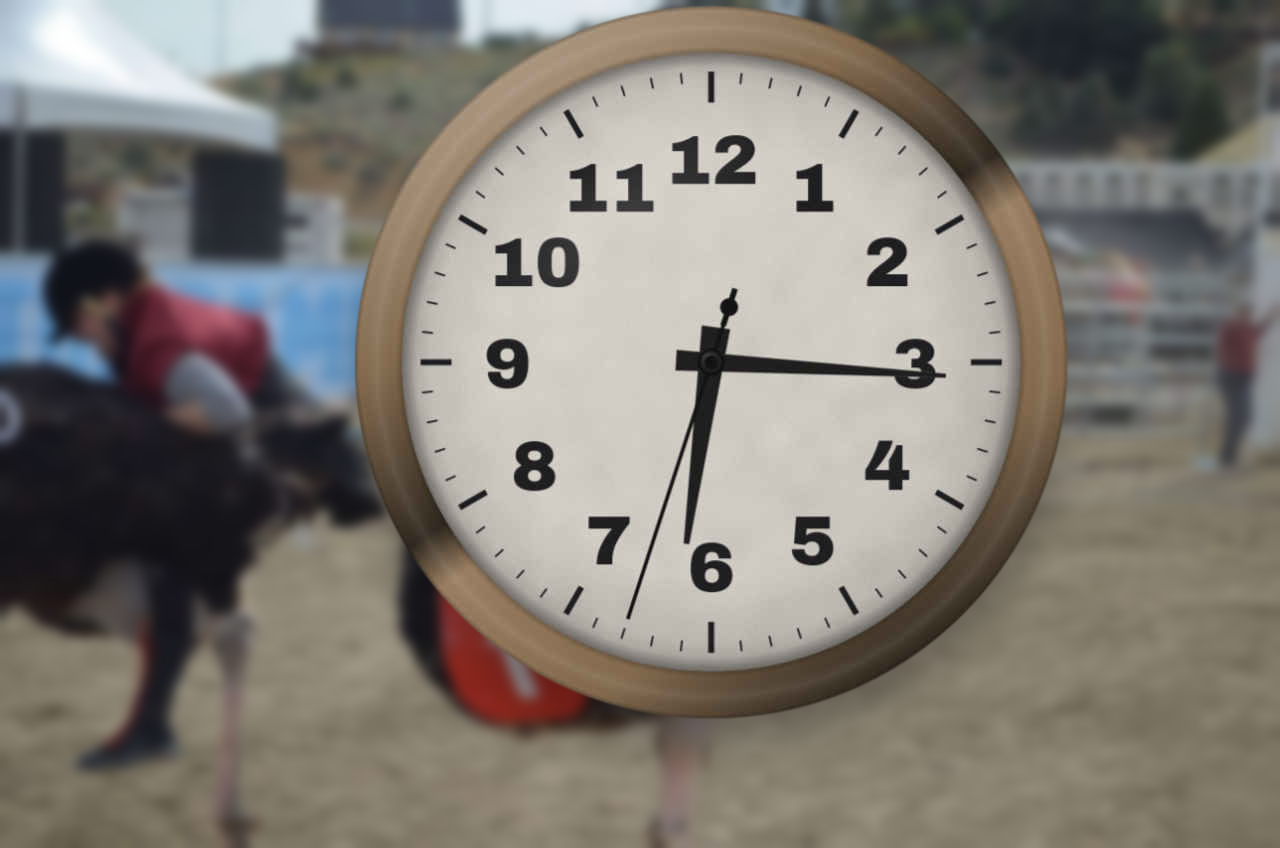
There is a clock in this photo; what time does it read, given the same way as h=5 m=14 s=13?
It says h=6 m=15 s=33
